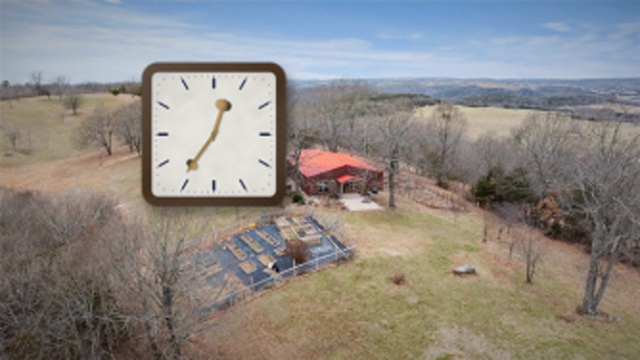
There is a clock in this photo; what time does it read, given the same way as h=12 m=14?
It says h=12 m=36
